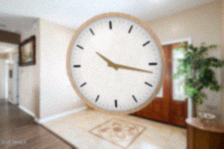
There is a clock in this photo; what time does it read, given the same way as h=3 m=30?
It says h=10 m=17
